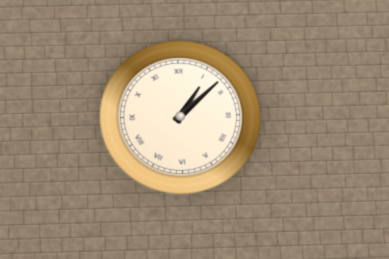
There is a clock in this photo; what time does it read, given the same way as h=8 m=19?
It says h=1 m=8
